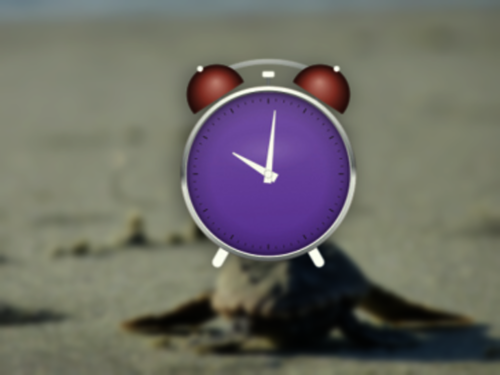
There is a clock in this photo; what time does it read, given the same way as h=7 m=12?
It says h=10 m=1
